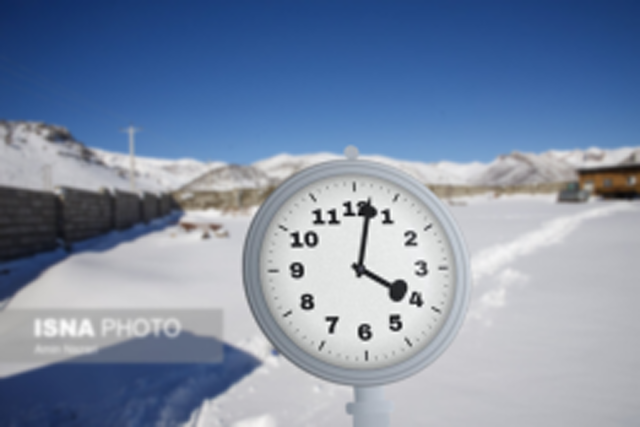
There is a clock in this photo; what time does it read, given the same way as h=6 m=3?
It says h=4 m=2
